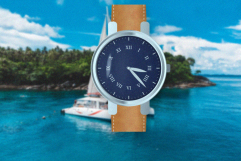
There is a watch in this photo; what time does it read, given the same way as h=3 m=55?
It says h=3 m=23
